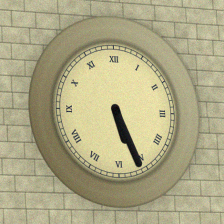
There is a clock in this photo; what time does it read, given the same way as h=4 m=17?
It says h=5 m=26
